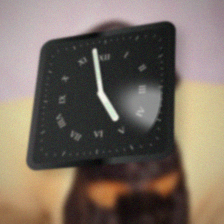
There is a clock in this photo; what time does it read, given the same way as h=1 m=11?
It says h=4 m=58
